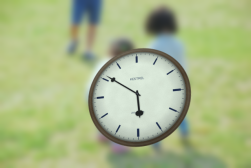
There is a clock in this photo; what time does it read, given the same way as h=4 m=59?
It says h=5 m=51
